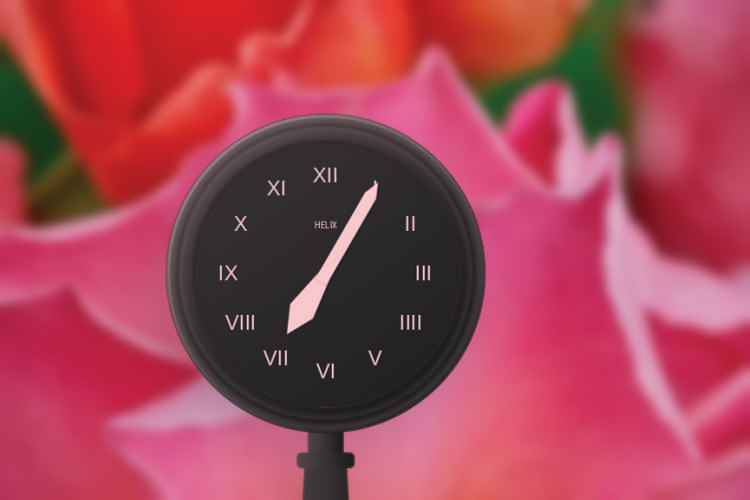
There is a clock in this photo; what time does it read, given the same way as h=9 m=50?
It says h=7 m=5
